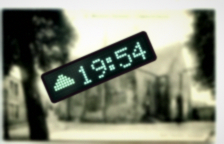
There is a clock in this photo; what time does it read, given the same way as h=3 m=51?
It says h=19 m=54
